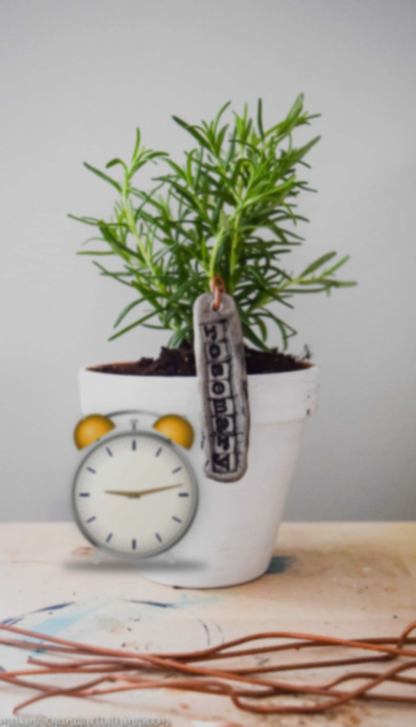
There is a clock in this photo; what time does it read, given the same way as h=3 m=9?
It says h=9 m=13
